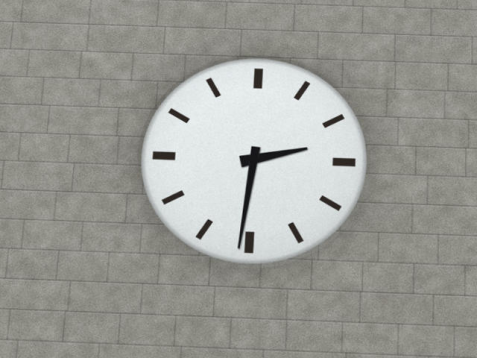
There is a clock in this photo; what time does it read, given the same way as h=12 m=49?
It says h=2 m=31
